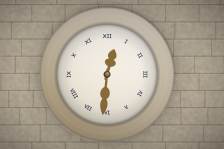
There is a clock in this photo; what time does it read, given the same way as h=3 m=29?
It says h=12 m=31
